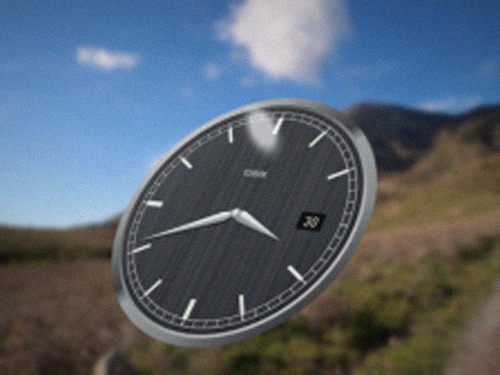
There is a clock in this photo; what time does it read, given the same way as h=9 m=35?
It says h=3 m=41
